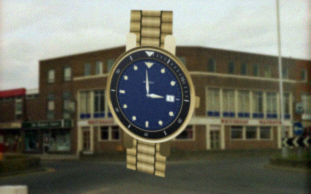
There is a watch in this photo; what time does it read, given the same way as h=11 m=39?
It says h=2 m=59
